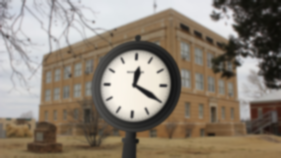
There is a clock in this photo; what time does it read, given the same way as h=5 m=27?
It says h=12 m=20
